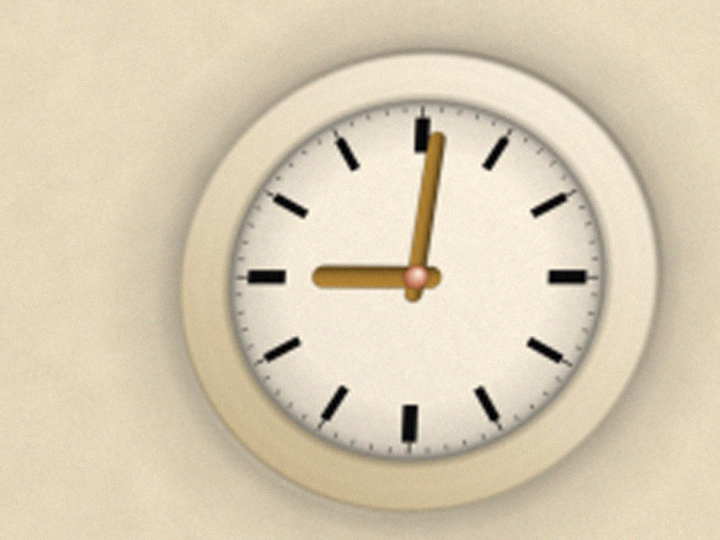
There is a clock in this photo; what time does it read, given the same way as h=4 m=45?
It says h=9 m=1
